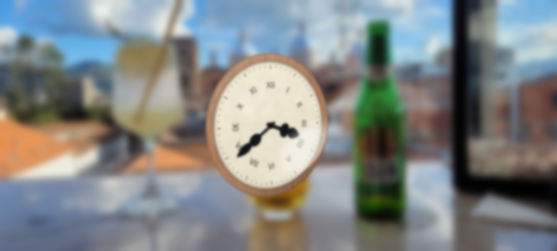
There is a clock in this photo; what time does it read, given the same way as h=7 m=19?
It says h=3 m=39
